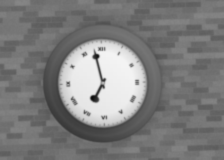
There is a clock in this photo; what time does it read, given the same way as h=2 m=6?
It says h=6 m=58
